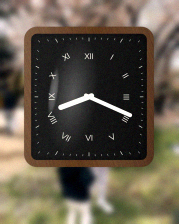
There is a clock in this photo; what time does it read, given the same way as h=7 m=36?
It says h=8 m=19
